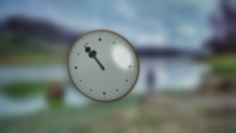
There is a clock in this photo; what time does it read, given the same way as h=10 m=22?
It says h=10 m=54
